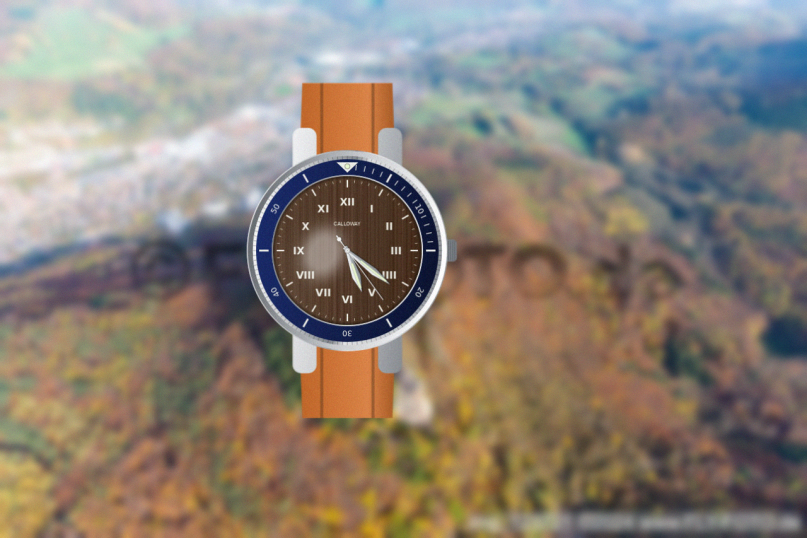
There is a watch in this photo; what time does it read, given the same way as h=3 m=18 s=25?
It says h=5 m=21 s=24
